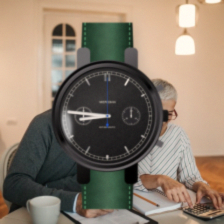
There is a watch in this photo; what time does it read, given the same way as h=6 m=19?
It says h=8 m=46
